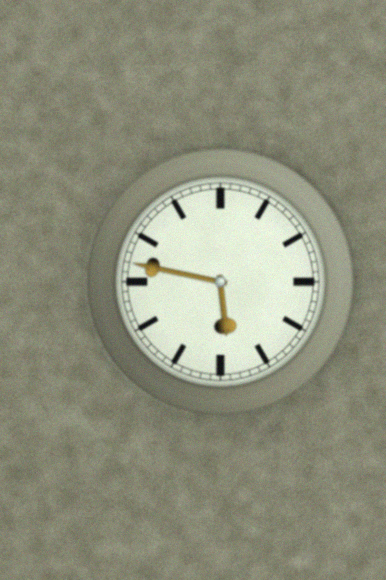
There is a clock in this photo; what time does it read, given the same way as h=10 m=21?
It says h=5 m=47
